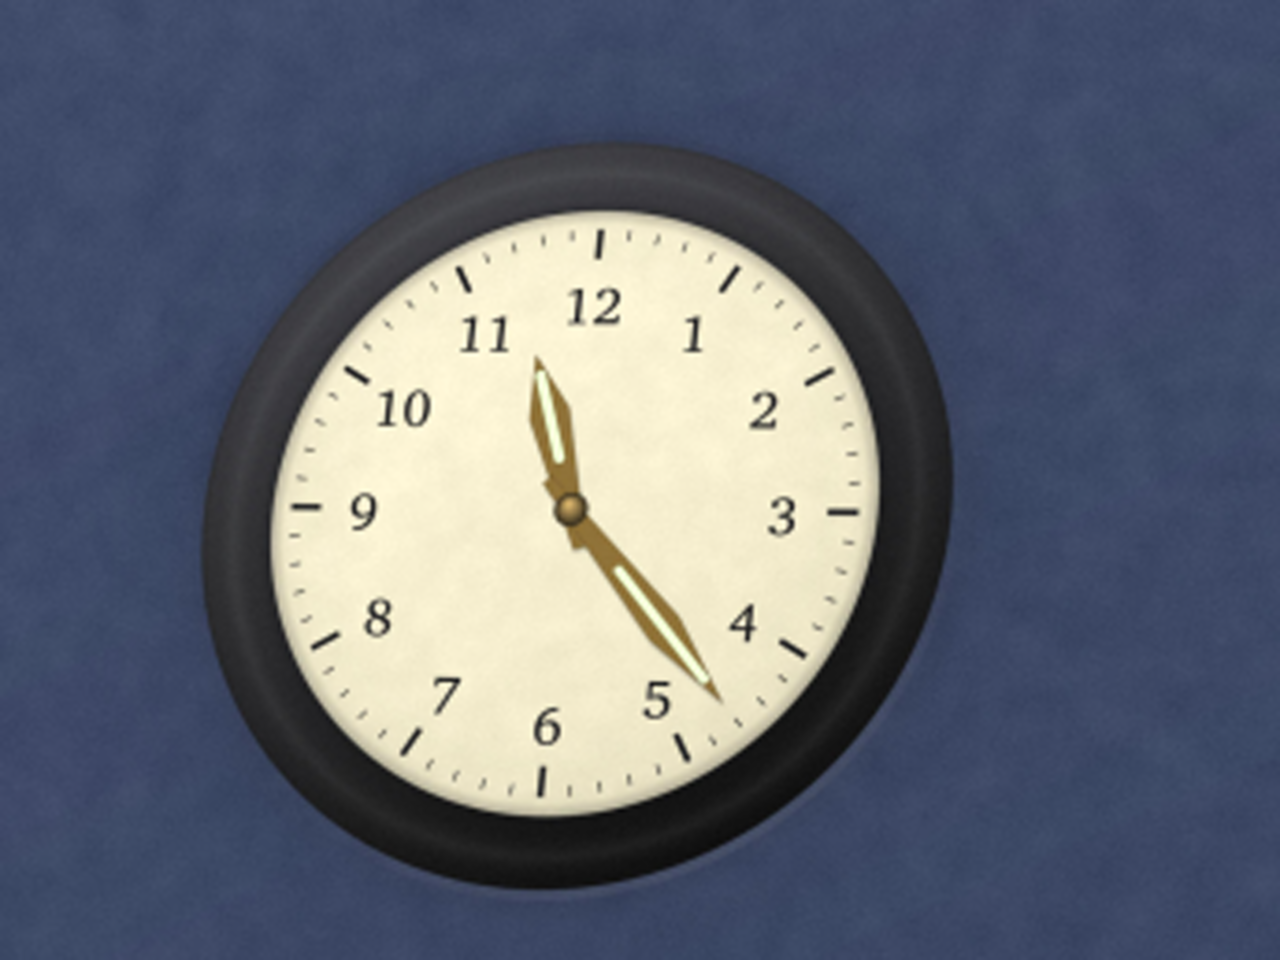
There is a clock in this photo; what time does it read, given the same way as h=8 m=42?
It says h=11 m=23
